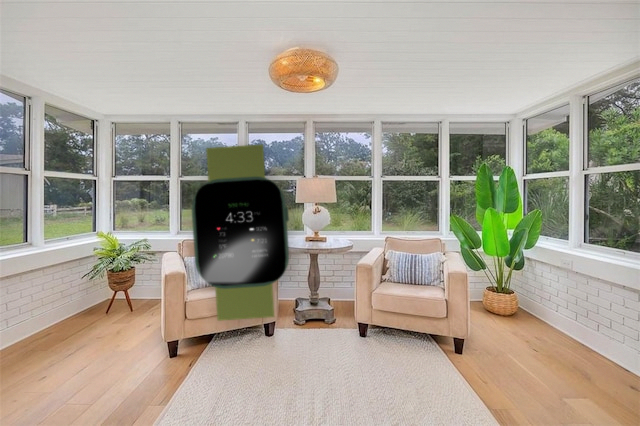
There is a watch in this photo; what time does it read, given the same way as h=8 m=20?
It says h=4 m=33
